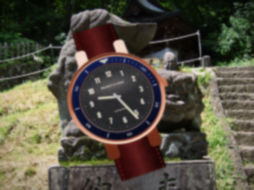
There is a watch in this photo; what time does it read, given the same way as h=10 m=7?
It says h=9 m=26
